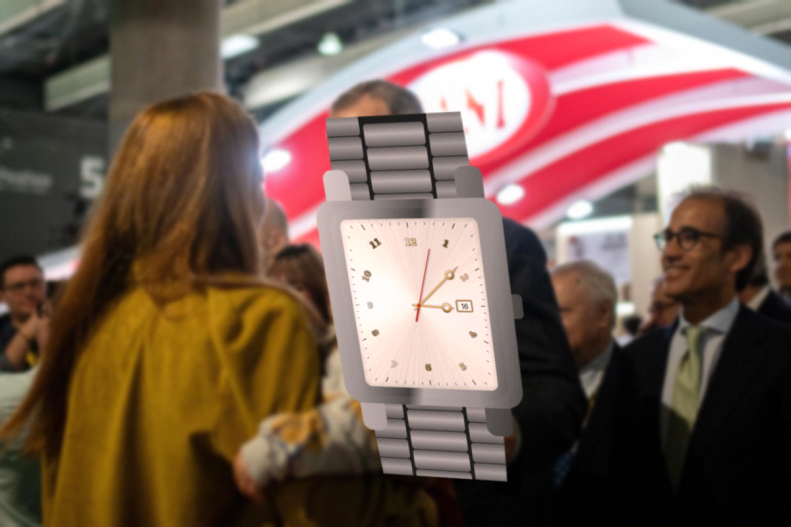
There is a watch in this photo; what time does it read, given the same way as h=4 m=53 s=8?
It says h=3 m=8 s=3
